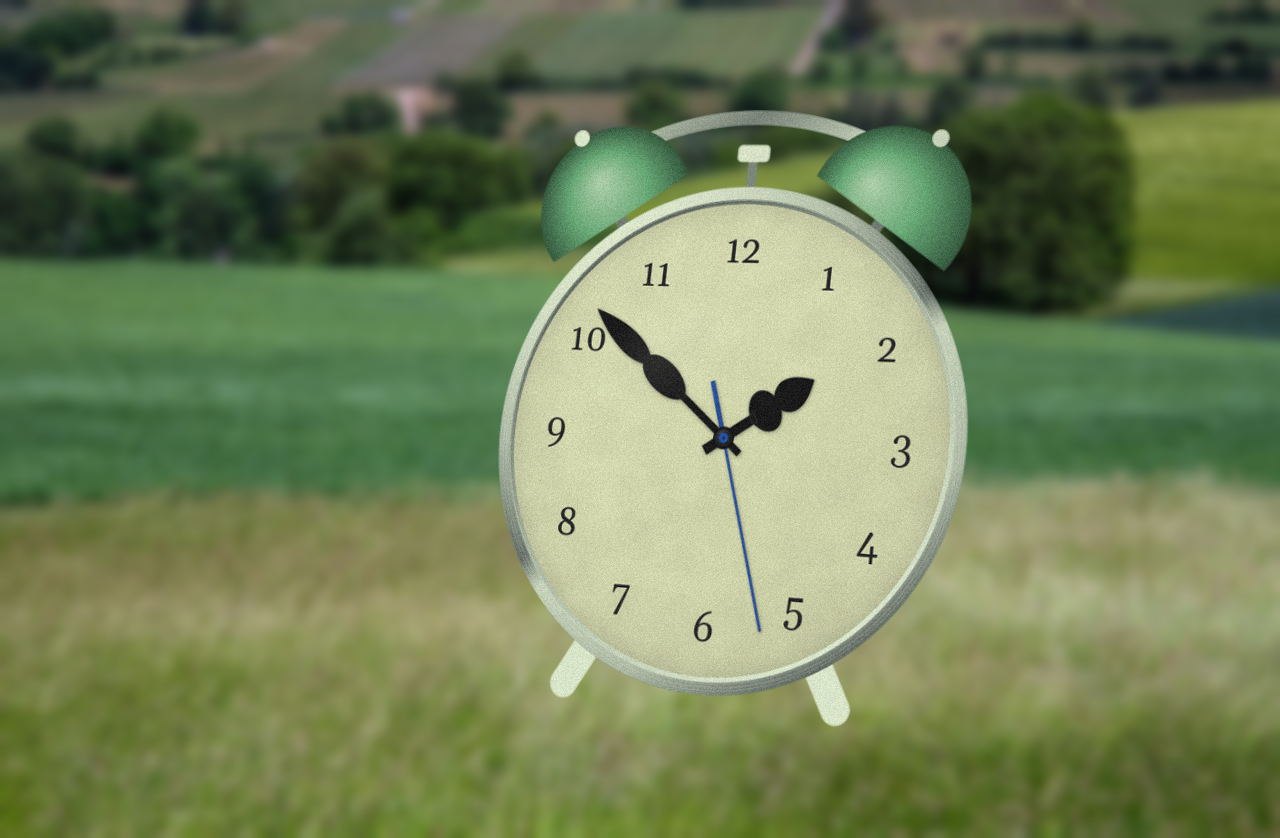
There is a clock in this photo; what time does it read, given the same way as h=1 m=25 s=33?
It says h=1 m=51 s=27
